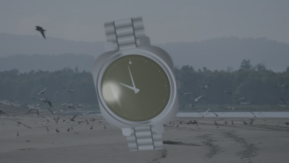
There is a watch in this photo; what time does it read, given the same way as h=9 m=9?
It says h=9 m=59
